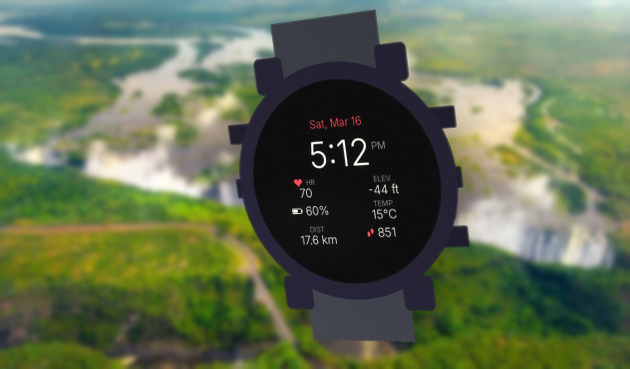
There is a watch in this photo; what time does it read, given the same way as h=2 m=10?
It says h=5 m=12
